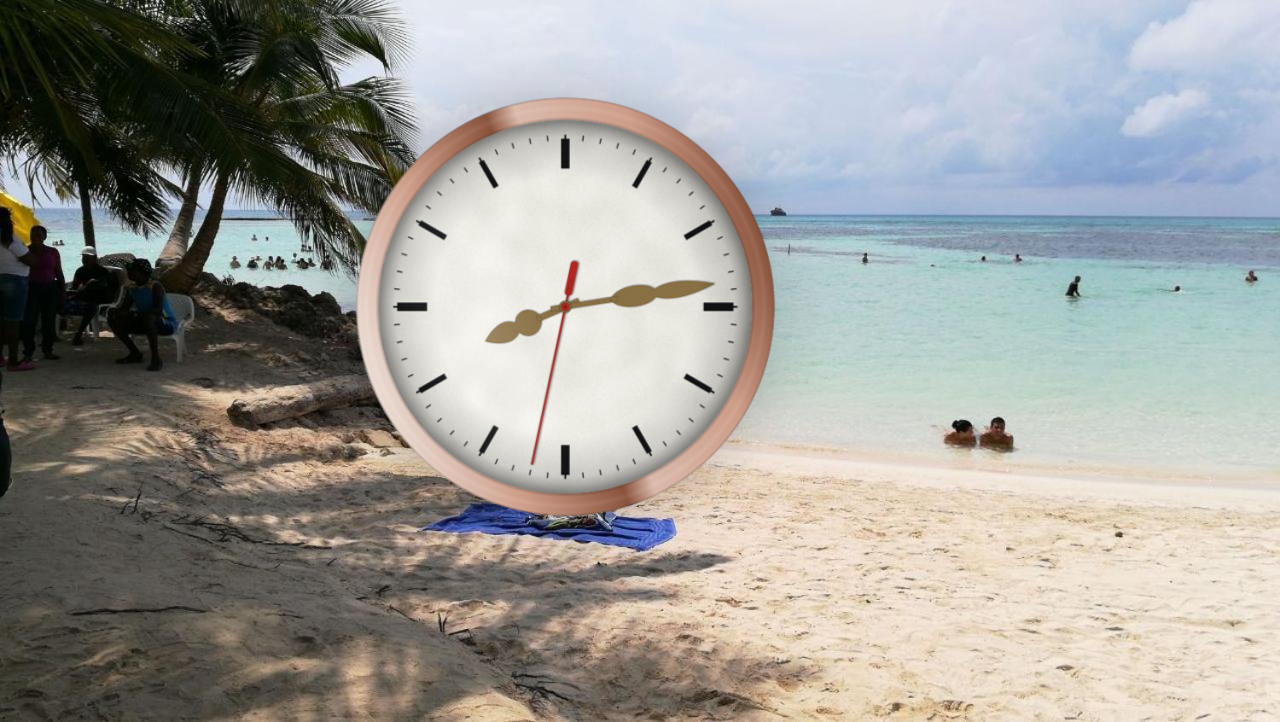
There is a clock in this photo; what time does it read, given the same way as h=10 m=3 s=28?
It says h=8 m=13 s=32
